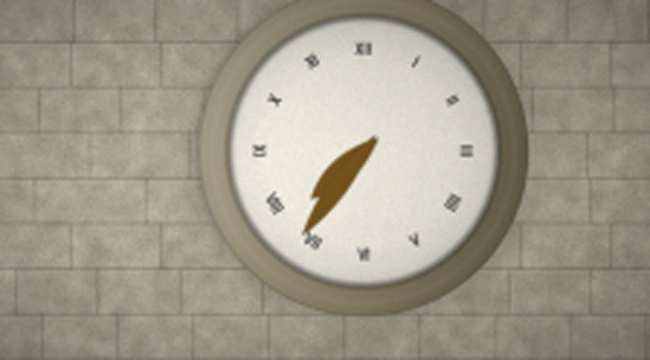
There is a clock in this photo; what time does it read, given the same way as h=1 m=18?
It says h=7 m=36
